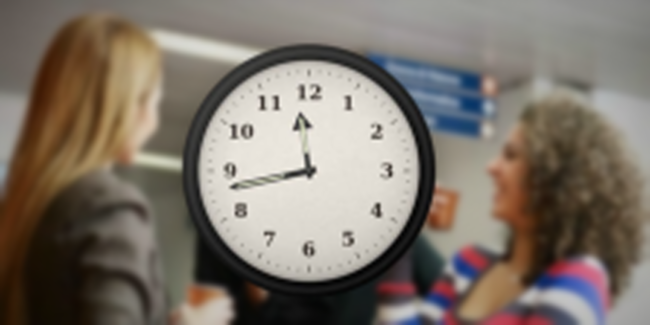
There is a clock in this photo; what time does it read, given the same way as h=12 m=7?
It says h=11 m=43
